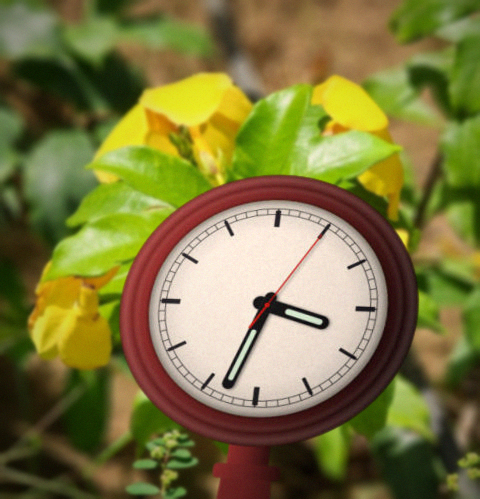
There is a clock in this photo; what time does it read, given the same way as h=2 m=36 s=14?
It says h=3 m=33 s=5
